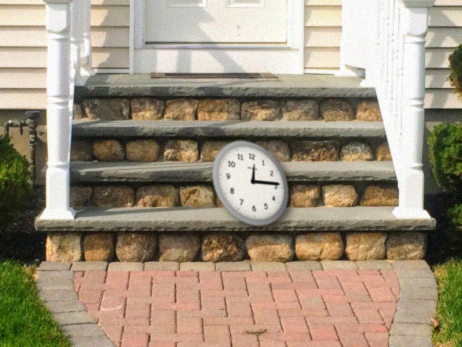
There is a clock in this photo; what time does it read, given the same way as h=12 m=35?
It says h=12 m=14
